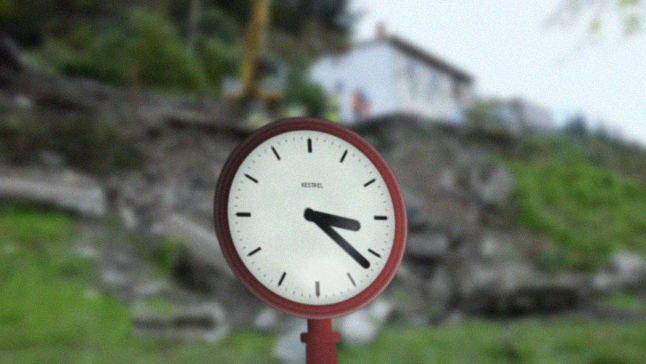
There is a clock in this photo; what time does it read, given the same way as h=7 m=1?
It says h=3 m=22
